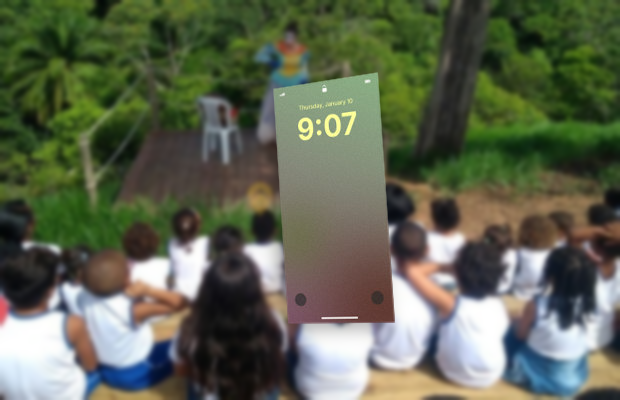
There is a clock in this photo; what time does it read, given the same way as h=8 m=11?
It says h=9 m=7
